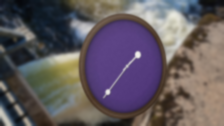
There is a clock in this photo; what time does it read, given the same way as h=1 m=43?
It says h=1 m=37
